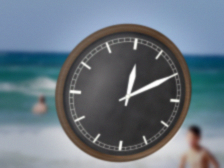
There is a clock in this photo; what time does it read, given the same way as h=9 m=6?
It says h=12 m=10
